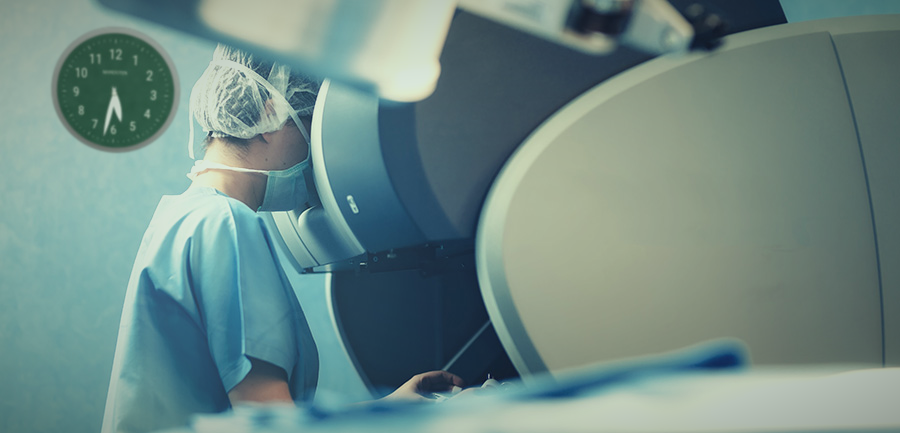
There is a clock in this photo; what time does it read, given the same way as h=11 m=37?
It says h=5 m=32
